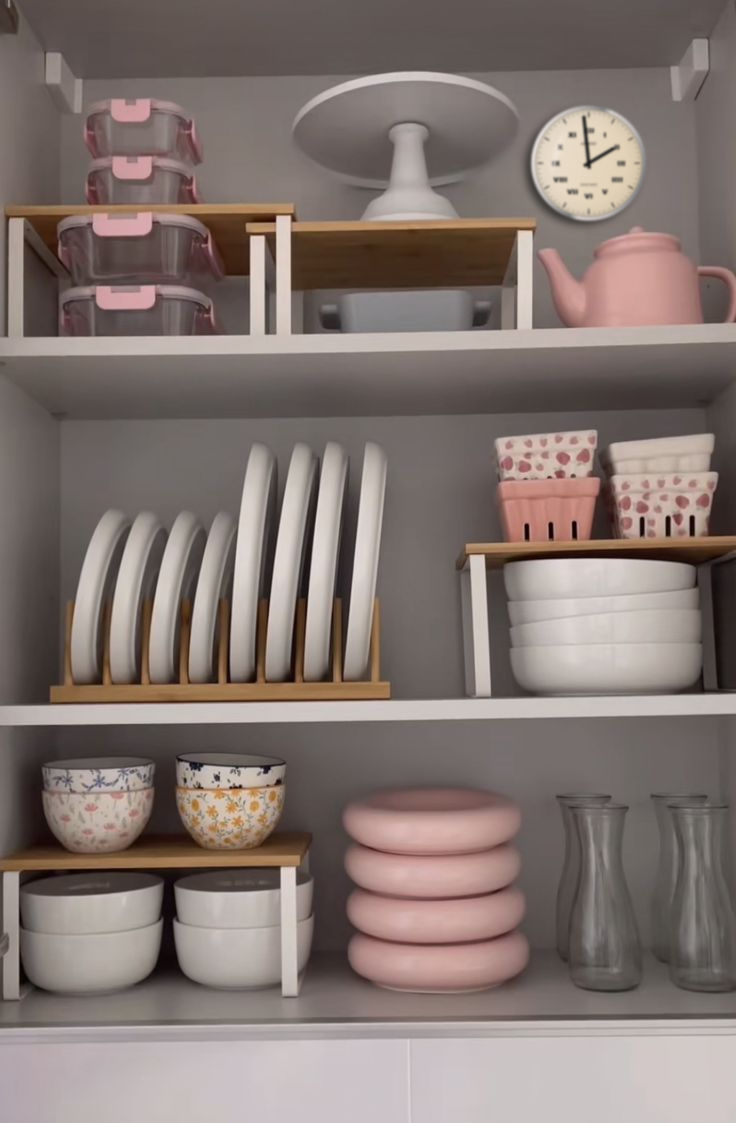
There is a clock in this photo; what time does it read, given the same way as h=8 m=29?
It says h=1 m=59
